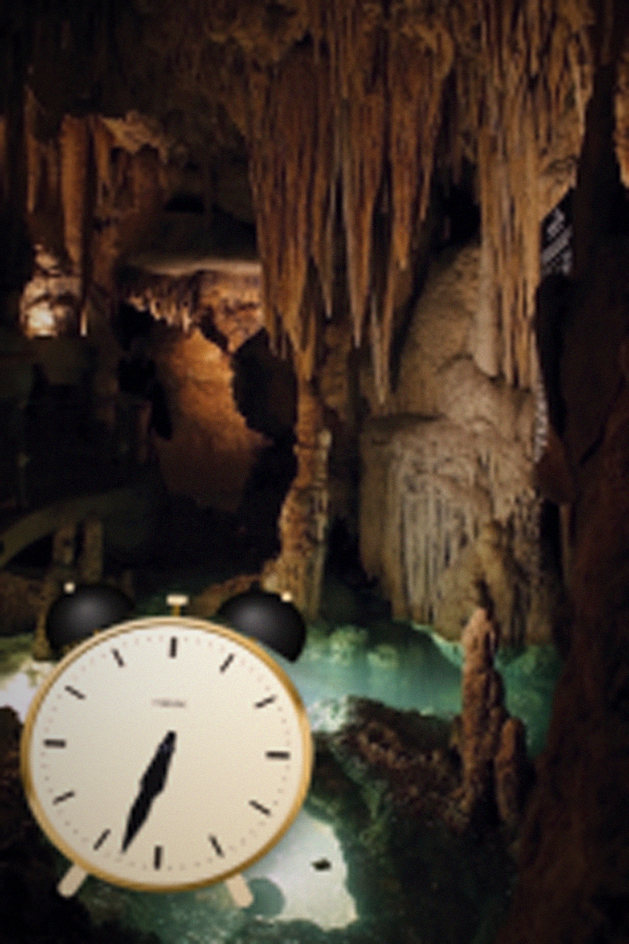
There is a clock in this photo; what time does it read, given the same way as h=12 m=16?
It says h=6 m=33
